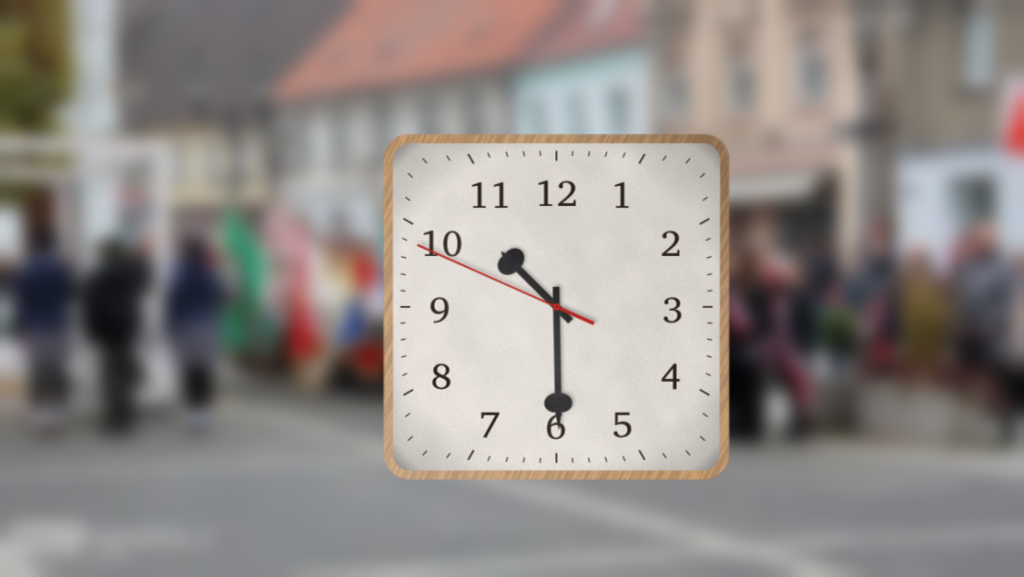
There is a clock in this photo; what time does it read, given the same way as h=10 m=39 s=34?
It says h=10 m=29 s=49
